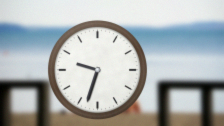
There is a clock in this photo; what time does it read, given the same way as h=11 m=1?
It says h=9 m=33
